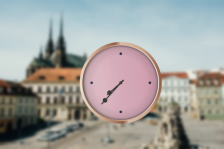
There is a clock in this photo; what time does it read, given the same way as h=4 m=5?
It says h=7 m=37
